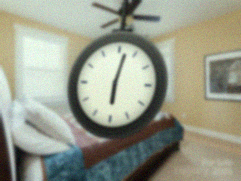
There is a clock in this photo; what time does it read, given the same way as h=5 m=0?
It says h=6 m=2
